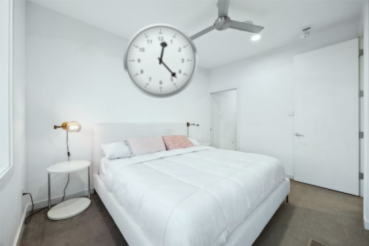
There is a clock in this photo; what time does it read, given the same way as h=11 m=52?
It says h=12 m=23
